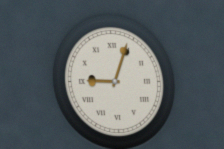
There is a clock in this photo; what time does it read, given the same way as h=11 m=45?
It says h=9 m=4
